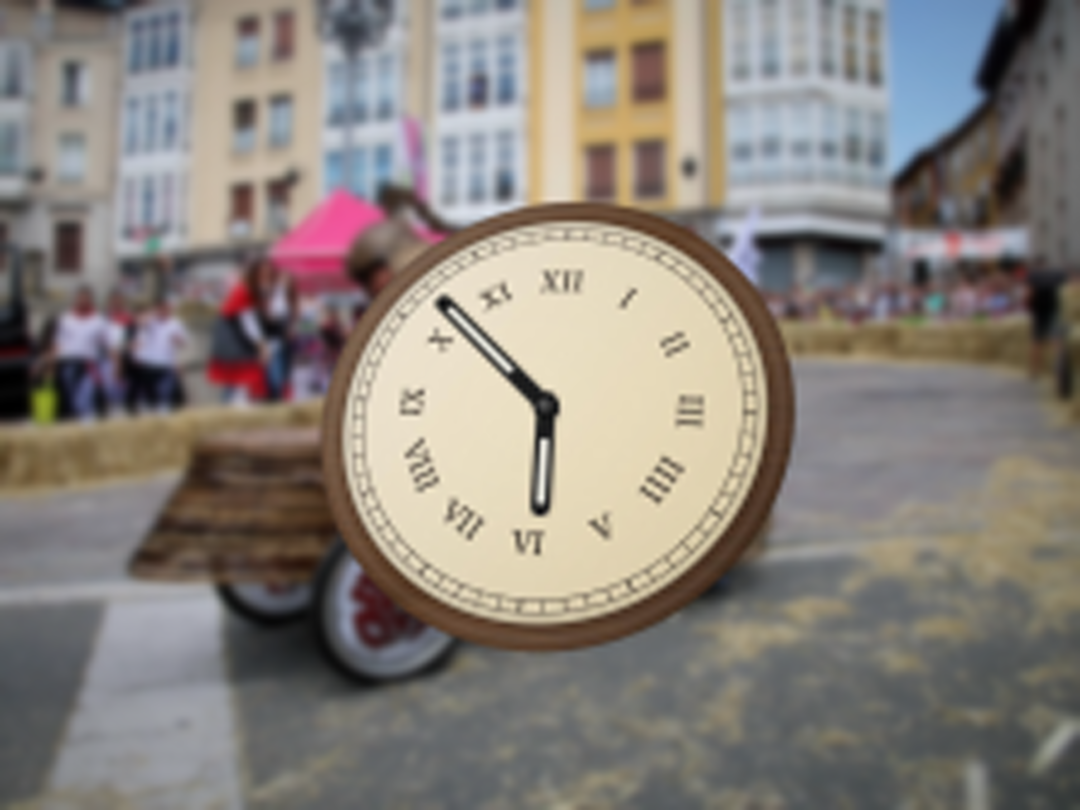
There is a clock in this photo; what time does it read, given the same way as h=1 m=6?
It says h=5 m=52
